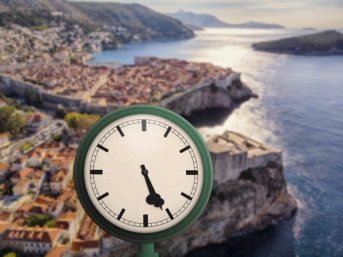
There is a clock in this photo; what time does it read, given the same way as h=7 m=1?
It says h=5 m=26
